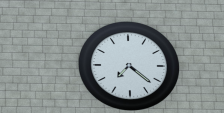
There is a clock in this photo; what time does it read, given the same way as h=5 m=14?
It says h=7 m=22
